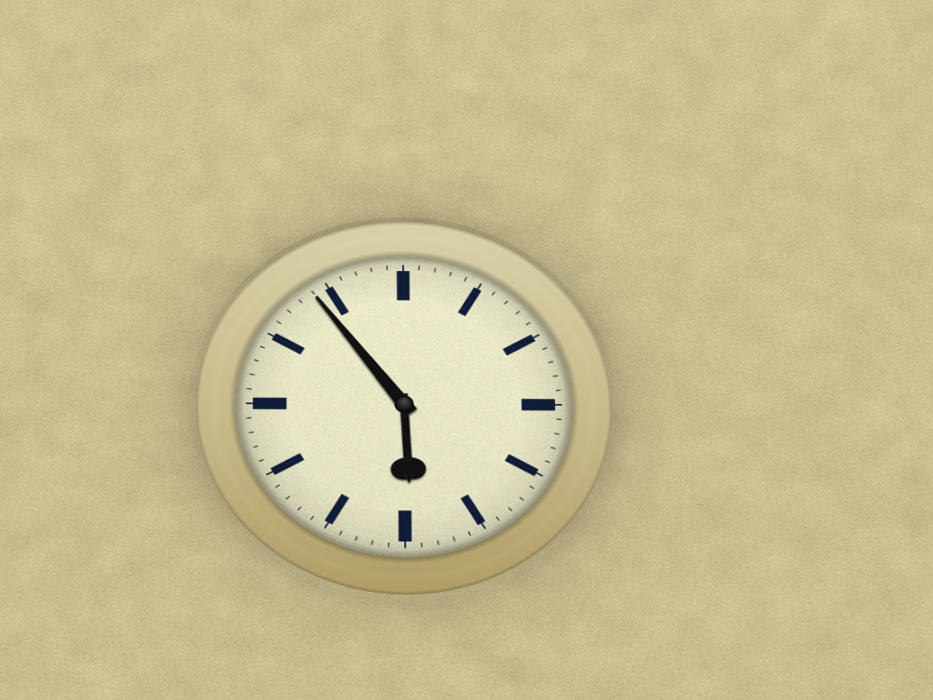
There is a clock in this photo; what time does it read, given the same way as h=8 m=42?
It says h=5 m=54
